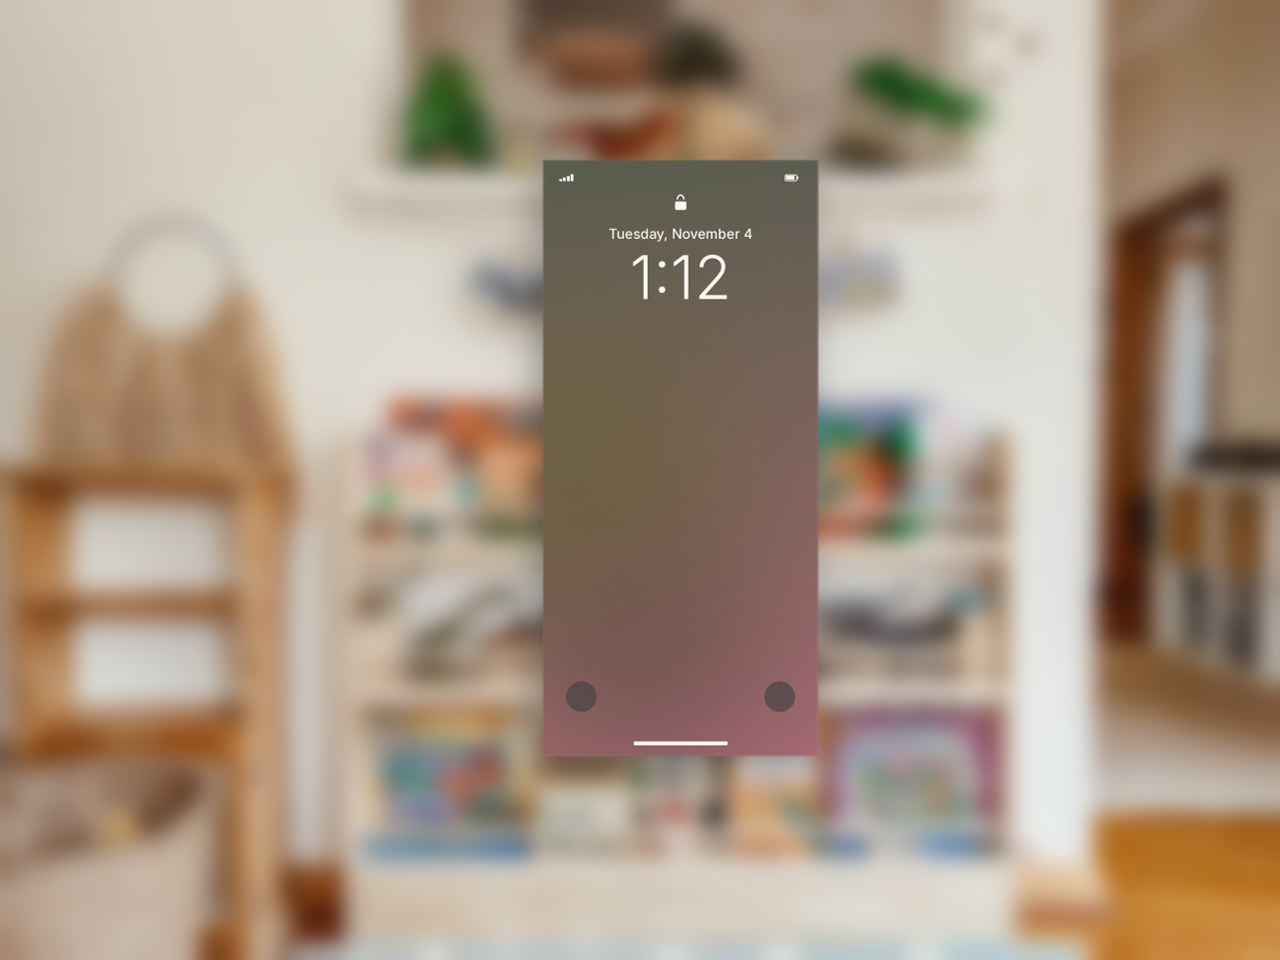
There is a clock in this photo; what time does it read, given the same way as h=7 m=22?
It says h=1 m=12
